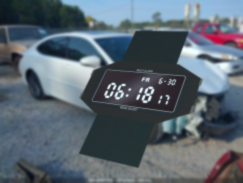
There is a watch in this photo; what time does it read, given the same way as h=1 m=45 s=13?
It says h=6 m=18 s=17
